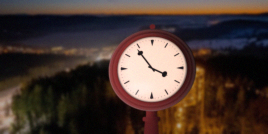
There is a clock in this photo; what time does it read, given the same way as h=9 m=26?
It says h=3 m=54
